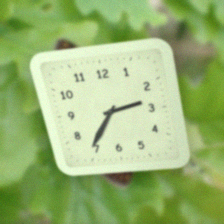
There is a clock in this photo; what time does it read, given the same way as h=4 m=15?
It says h=2 m=36
